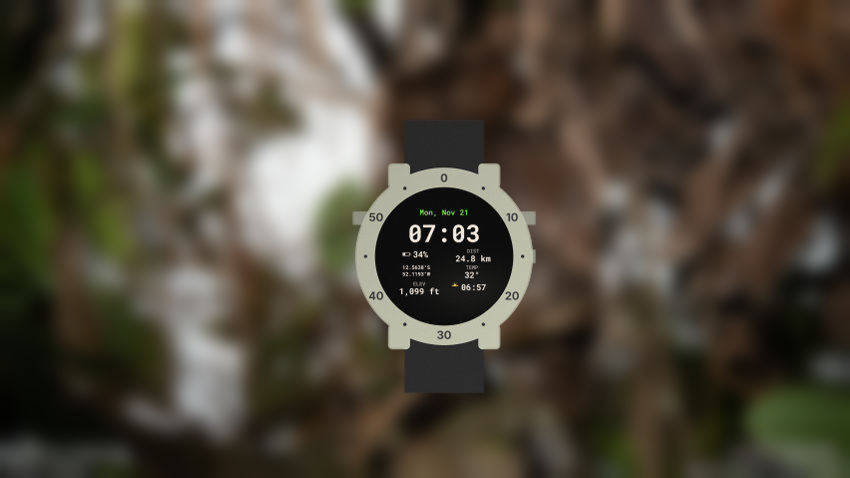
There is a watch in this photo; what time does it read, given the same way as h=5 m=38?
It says h=7 m=3
